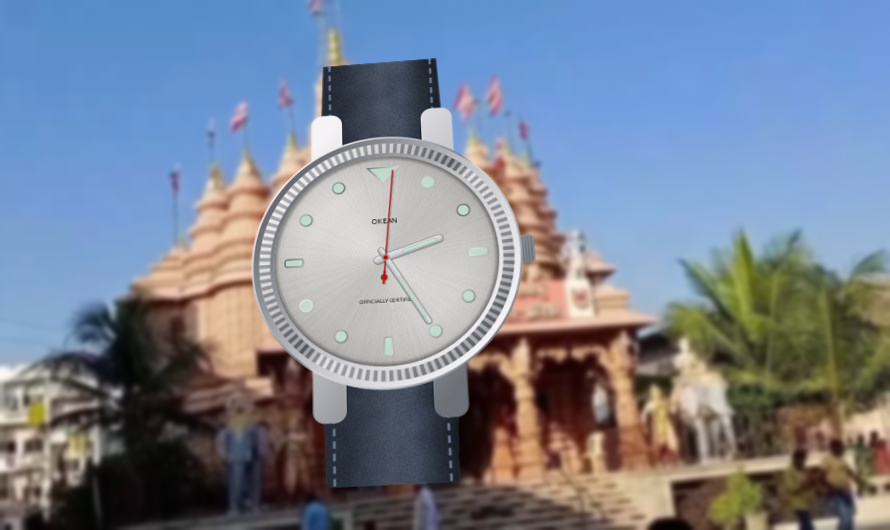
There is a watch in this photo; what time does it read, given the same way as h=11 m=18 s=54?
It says h=2 m=25 s=1
